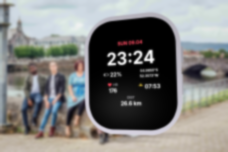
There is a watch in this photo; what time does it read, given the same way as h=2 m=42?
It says h=23 m=24
